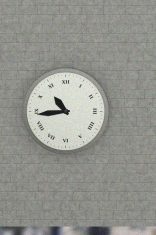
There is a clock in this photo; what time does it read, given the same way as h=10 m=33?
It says h=10 m=44
